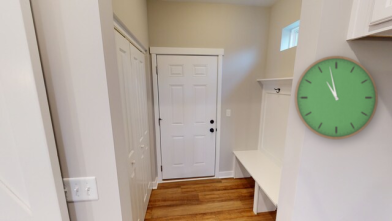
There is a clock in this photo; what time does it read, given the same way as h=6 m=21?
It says h=10 m=58
